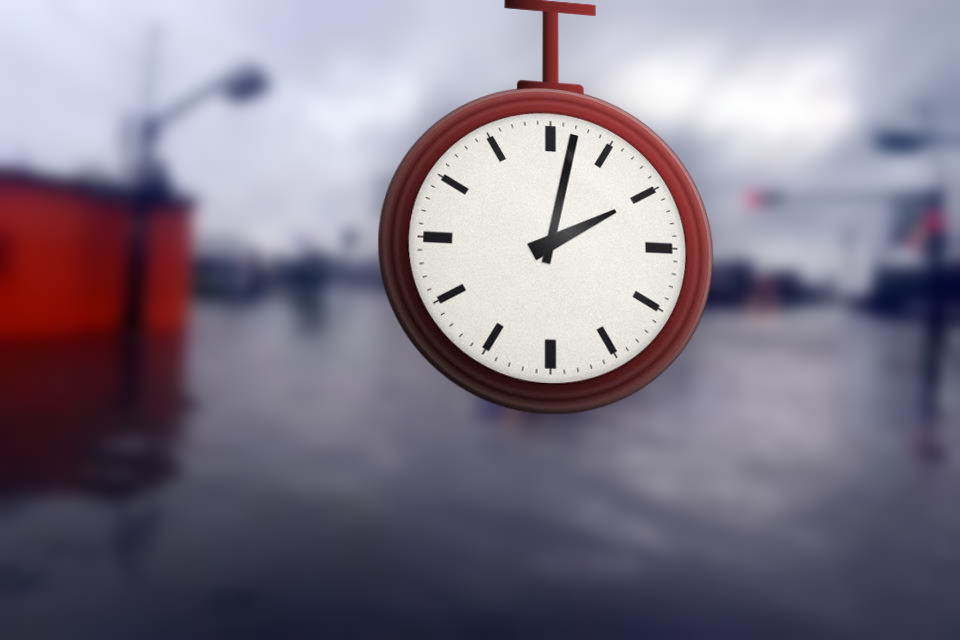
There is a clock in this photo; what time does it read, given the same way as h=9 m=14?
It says h=2 m=2
